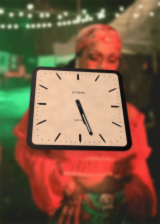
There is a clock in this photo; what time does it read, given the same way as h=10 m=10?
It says h=5 m=27
